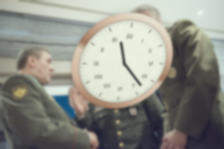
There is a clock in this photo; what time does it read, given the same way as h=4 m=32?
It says h=11 m=23
